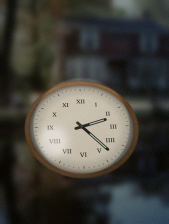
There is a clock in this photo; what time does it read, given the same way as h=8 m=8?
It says h=2 m=23
